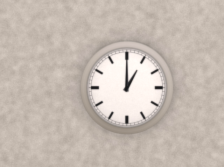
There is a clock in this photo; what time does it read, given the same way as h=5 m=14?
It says h=1 m=0
